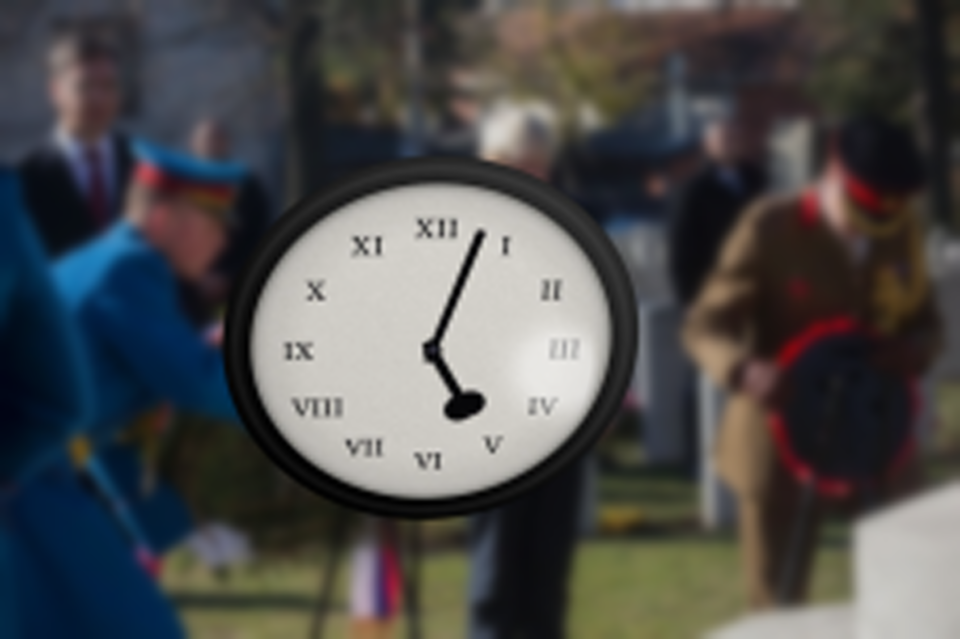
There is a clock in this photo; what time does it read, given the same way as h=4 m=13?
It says h=5 m=3
